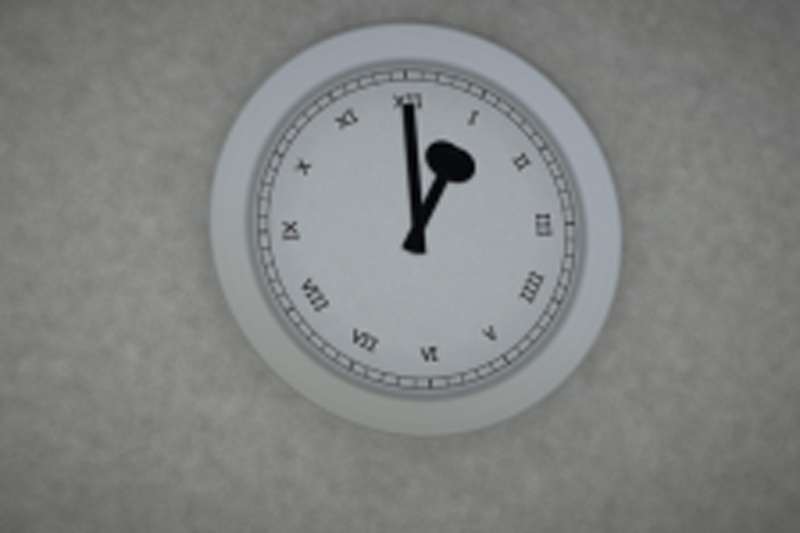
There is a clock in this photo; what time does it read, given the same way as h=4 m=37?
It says h=1 m=0
